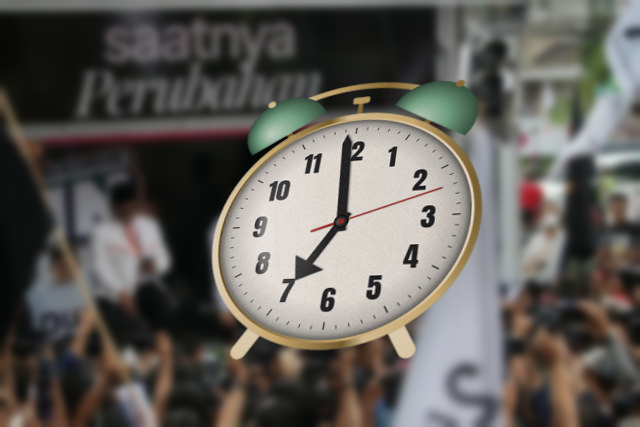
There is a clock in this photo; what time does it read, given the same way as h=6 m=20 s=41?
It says h=6 m=59 s=12
